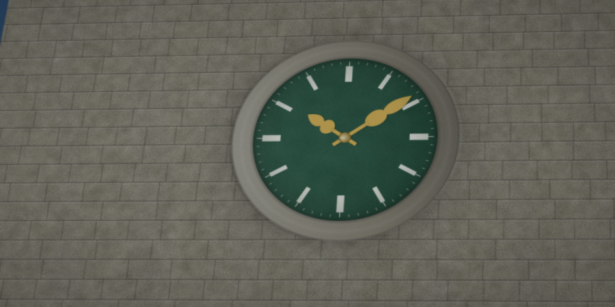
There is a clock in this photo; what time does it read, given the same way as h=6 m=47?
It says h=10 m=9
